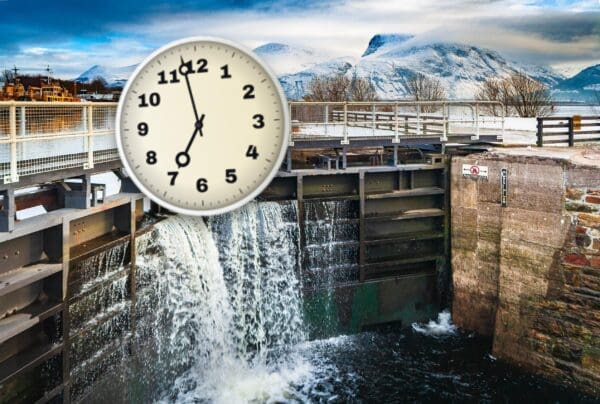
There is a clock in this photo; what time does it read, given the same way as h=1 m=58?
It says h=6 m=58
